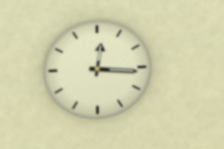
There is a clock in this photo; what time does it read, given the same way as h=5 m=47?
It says h=12 m=16
